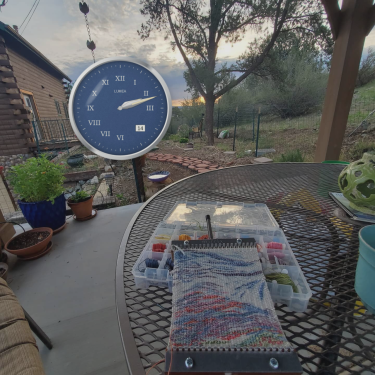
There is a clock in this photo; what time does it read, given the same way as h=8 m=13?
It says h=2 m=12
